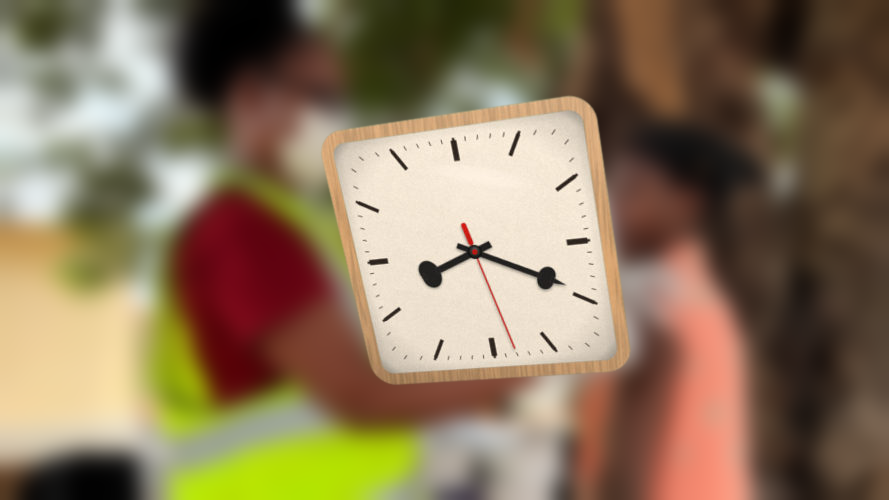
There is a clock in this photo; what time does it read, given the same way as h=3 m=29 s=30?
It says h=8 m=19 s=28
